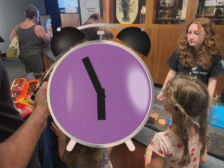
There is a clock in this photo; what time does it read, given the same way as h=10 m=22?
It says h=5 m=56
